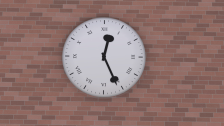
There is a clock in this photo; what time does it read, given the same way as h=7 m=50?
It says h=12 m=26
